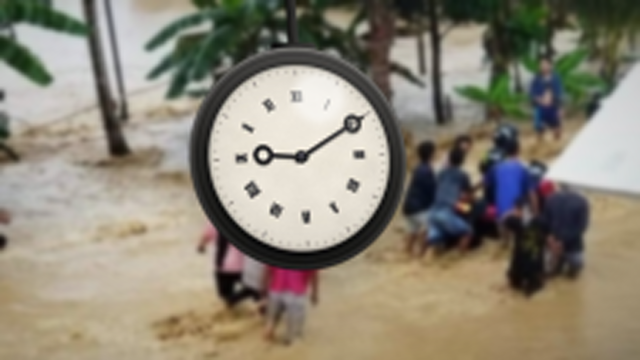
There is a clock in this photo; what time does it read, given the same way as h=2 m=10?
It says h=9 m=10
